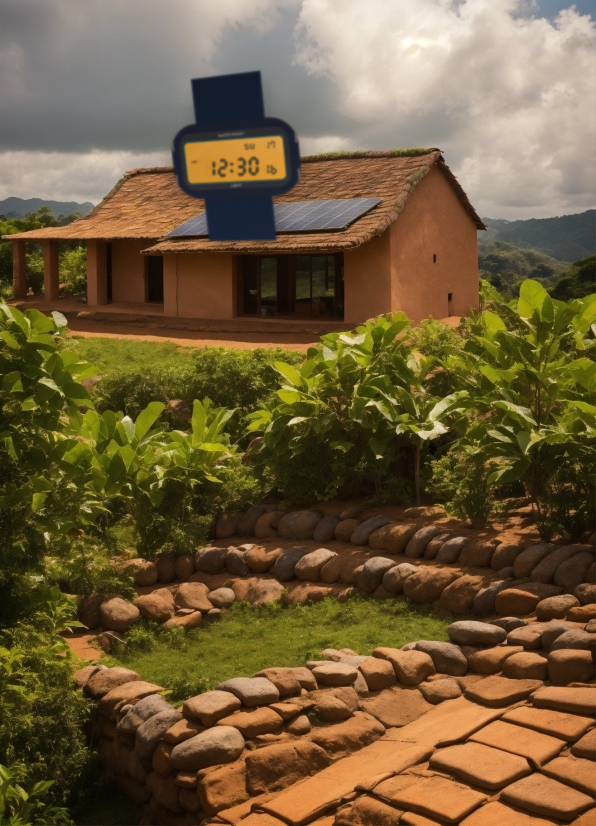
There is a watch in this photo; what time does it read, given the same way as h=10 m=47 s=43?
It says h=12 m=30 s=16
